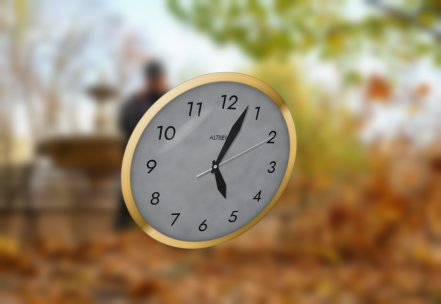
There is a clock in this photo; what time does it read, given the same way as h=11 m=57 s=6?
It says h=5 m=3 s=10
